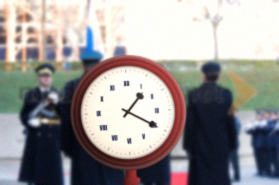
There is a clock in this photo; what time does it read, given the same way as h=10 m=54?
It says h=1 m=20
